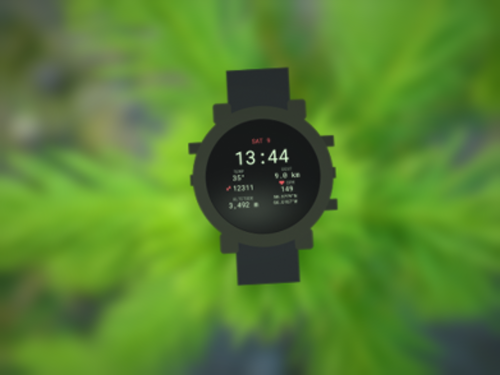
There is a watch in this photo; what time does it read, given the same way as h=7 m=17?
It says h=13 m=44
